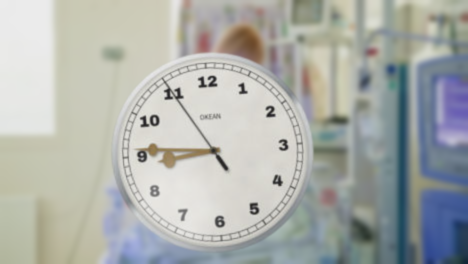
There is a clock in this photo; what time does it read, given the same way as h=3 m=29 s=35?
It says h=8 m=45 s=55
